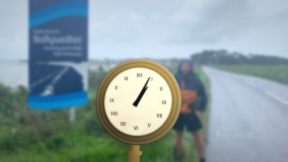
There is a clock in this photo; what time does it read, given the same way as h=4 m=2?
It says h=1 m=4
